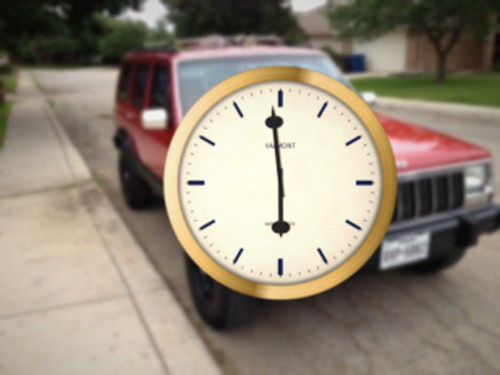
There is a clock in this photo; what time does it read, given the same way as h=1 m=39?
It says h=5 m=59
